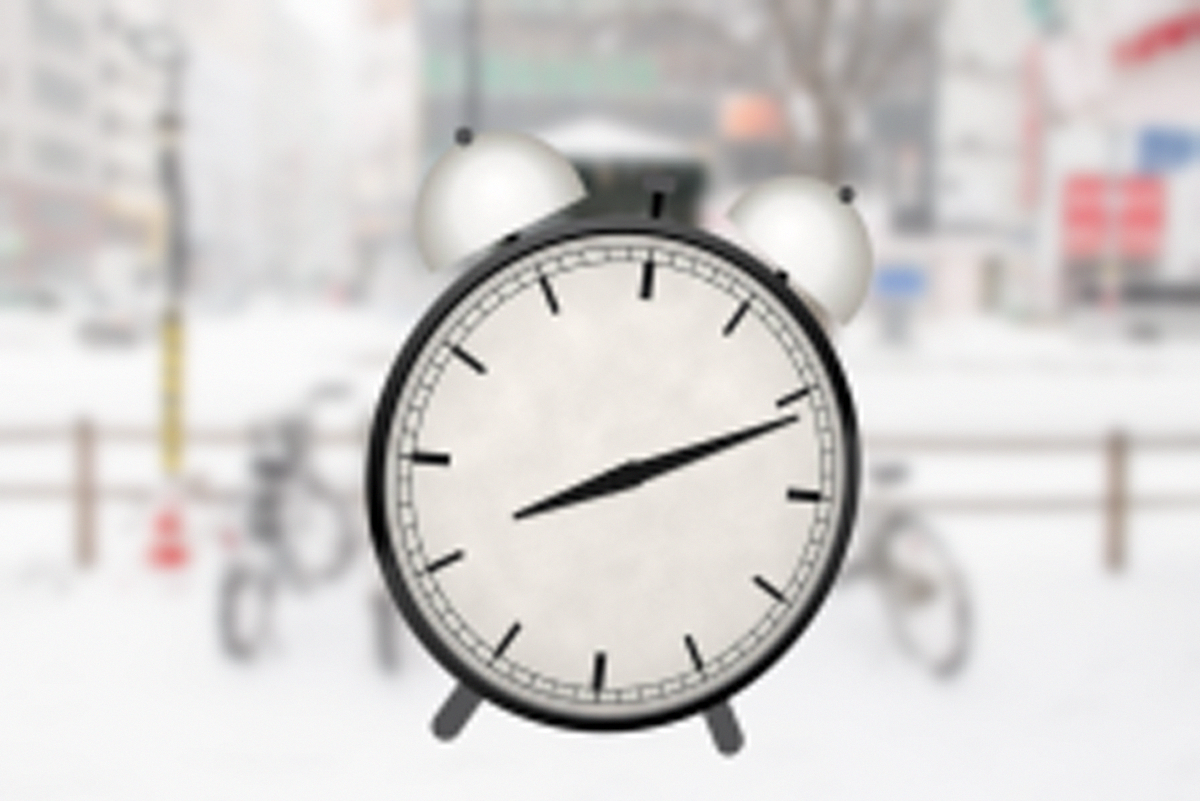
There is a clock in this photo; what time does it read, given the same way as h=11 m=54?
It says h=8 m=11
